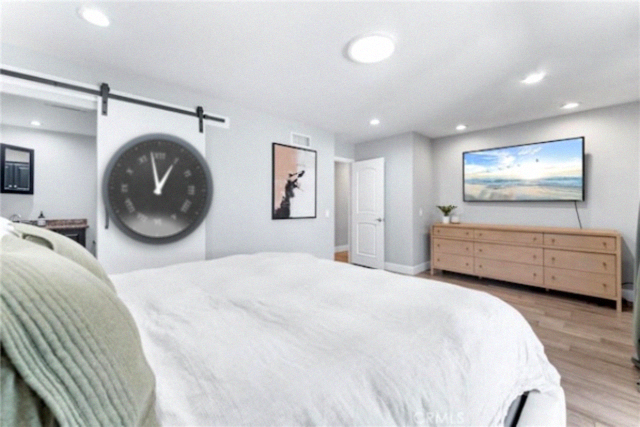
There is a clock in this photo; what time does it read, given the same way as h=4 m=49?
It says h=12 m=58
